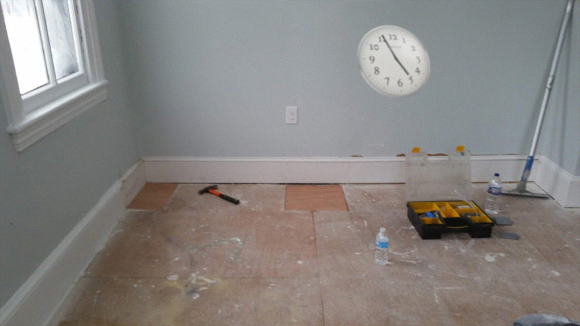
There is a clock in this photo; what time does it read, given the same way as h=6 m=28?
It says h=4 m=56
